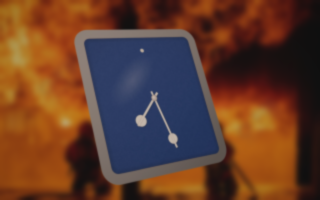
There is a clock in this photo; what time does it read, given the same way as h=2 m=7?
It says h=7 m=28
